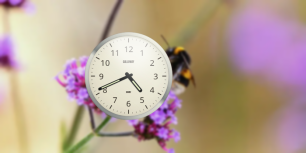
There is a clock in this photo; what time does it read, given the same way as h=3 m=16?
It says h=4 m=41
